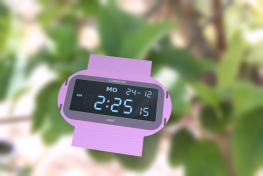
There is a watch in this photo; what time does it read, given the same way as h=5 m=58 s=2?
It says h=2 m=25 s=15
